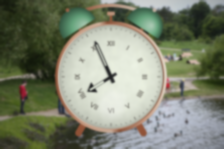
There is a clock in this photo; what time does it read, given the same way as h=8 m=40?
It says h=7 m=56
